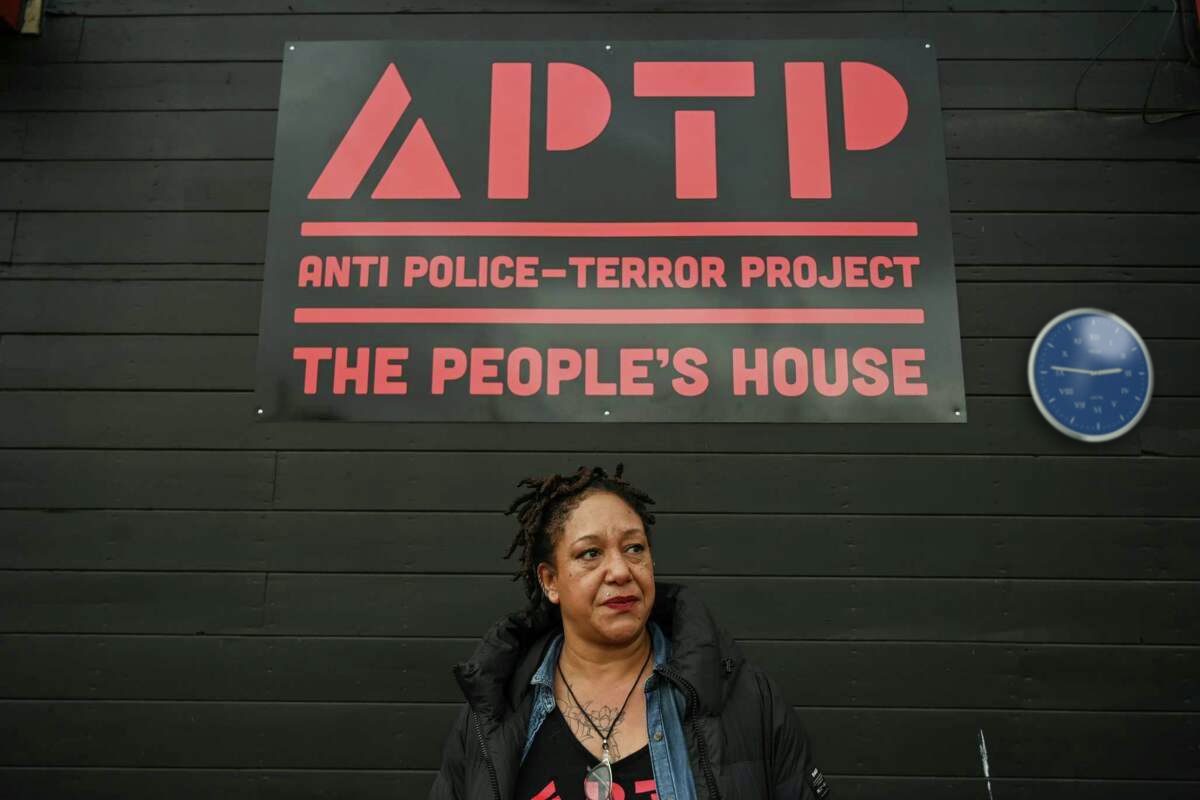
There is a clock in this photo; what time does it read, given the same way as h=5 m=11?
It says h=2 m=46
